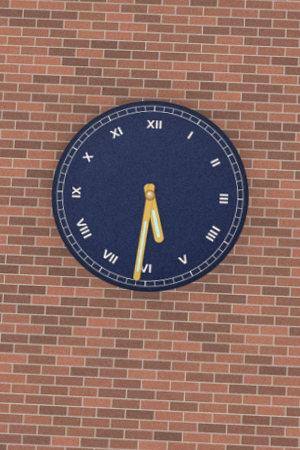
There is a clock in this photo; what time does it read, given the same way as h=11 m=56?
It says h=5 m=31
